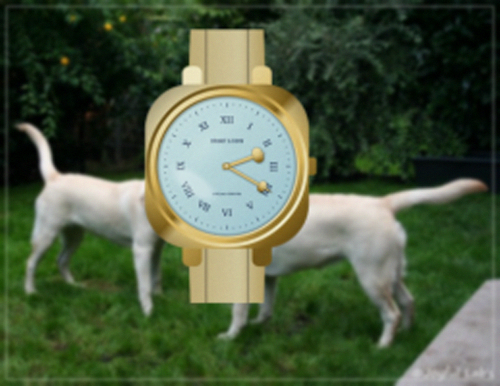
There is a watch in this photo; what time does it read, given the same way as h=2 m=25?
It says h=2 m=20
